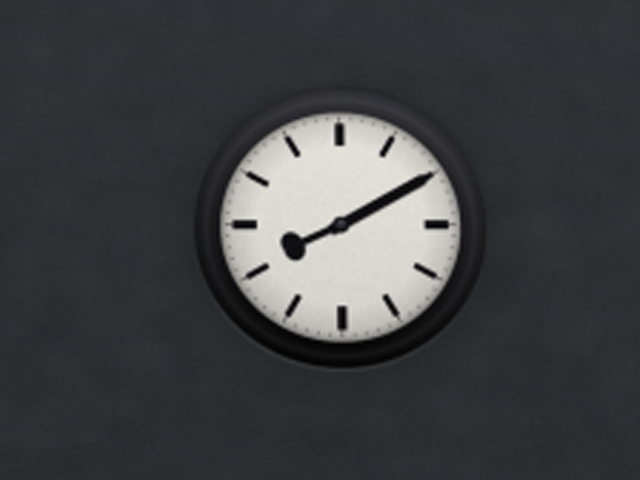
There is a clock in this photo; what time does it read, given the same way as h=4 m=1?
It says h=8 m=10
